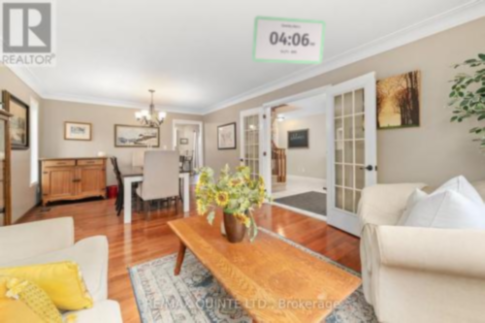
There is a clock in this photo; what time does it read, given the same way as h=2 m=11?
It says h=4 m=6
